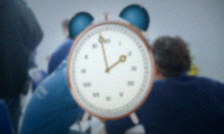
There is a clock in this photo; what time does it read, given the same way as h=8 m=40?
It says h=1 m=58
